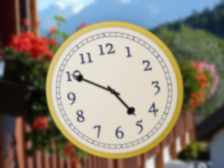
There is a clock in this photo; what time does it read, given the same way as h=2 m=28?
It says h=4 m=50
